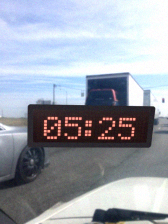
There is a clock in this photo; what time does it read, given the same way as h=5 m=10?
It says h=5 m=25
